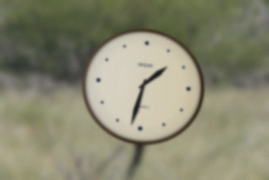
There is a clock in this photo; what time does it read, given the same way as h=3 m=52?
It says h=1 m=32
